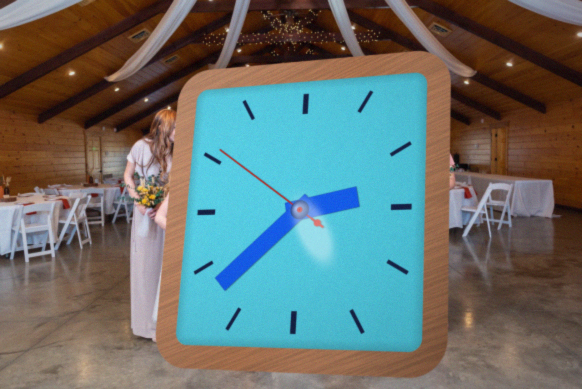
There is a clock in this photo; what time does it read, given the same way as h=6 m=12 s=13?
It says h=2 m=37 s=51
